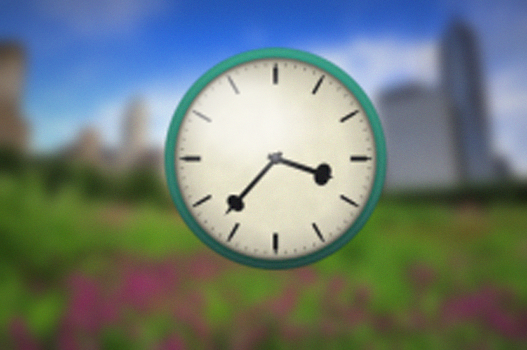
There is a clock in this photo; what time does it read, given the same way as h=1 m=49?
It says h=3 m=37
